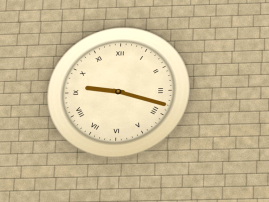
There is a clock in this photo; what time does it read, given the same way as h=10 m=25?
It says h=9 m=18
